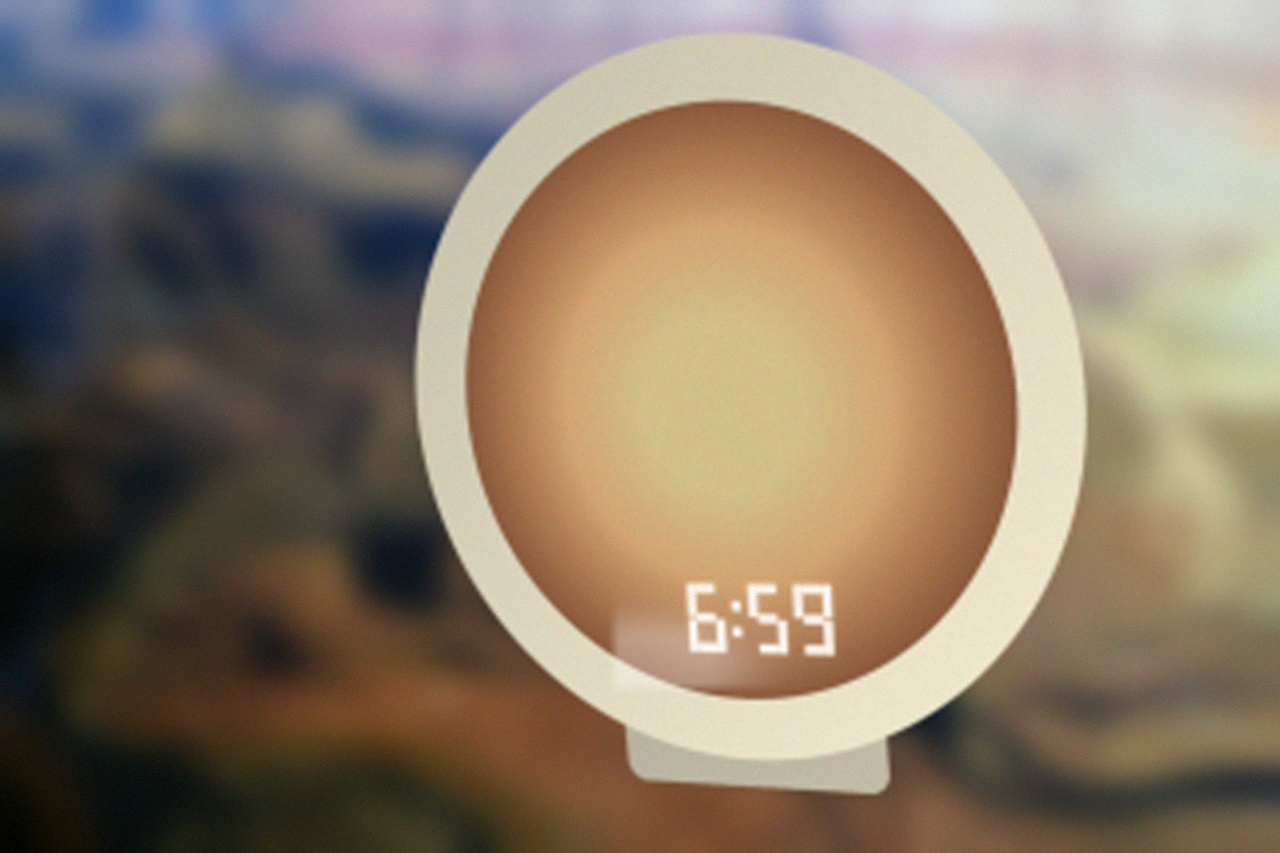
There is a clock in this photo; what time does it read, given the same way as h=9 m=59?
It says h=6 m=59
